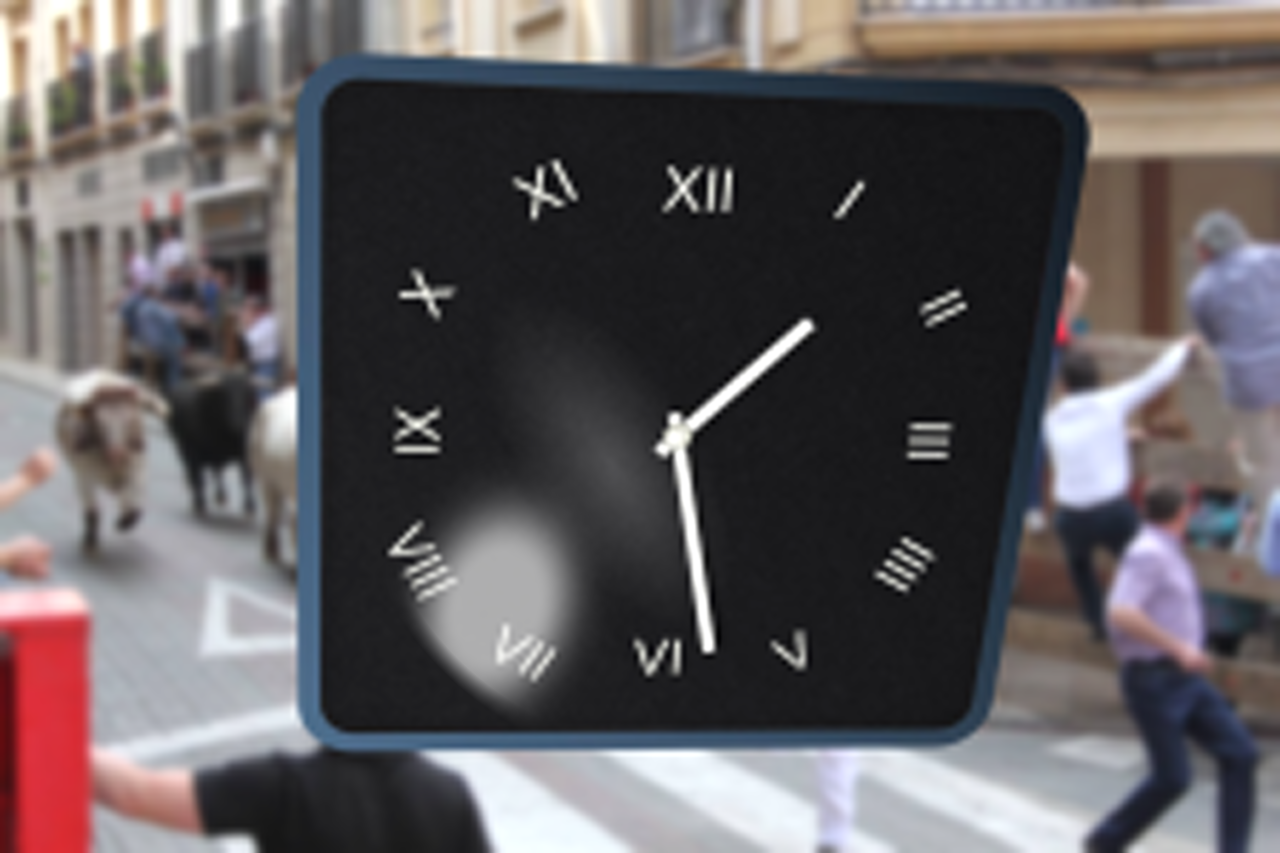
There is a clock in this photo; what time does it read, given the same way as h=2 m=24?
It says h=1 m=28
